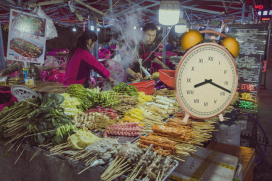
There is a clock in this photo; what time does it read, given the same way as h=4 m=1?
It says h=8 m=18
